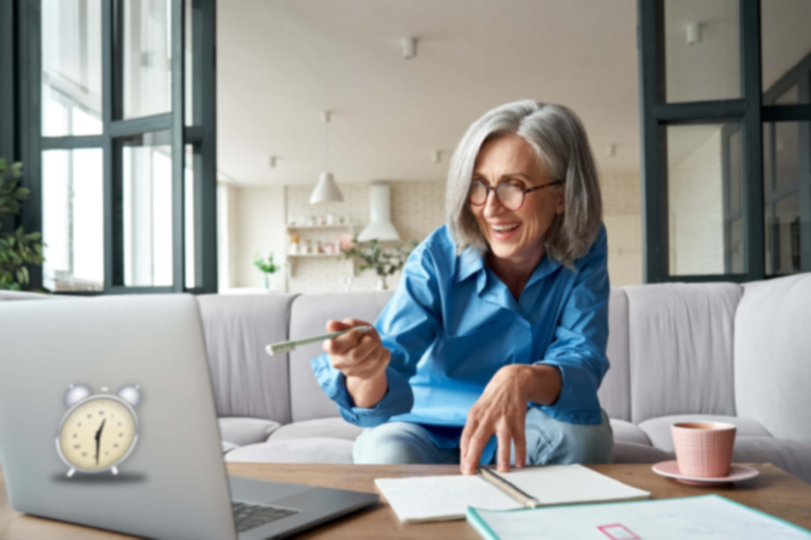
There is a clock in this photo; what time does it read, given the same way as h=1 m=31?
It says h=12 m=29
